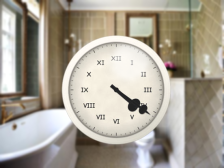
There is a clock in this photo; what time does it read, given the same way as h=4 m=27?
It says h=4 m=21
